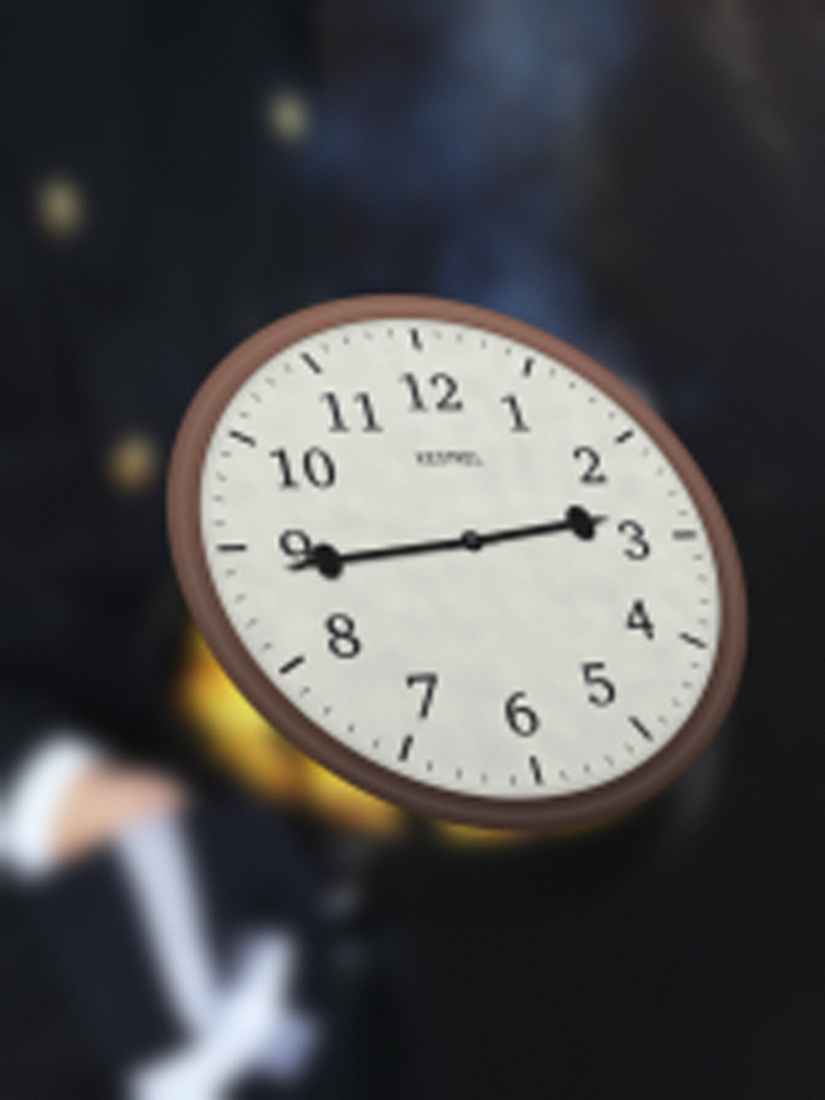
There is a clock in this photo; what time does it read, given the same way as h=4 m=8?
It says h=2 m=44
